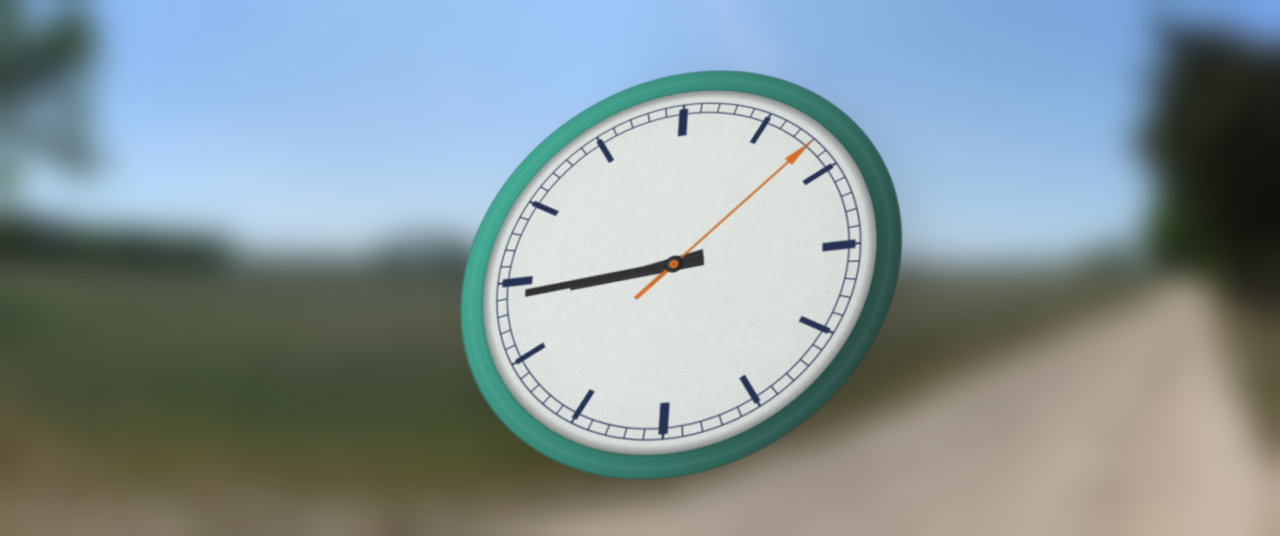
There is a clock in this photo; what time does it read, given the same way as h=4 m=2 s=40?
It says h=8 m=44 s=8
